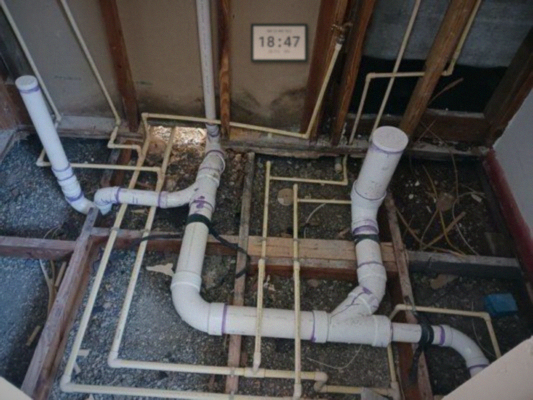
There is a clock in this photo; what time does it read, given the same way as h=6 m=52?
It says h=18 m=47
